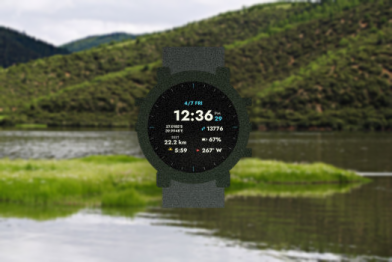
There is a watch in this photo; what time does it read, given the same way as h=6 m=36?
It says h=12 m=36
